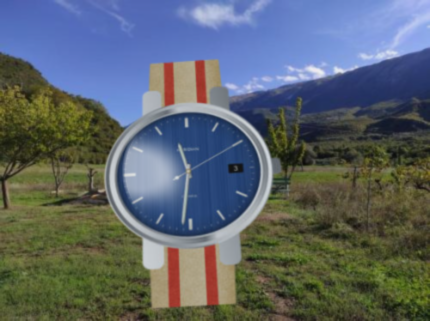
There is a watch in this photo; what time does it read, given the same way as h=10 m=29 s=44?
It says h=11 m=31 s=10
